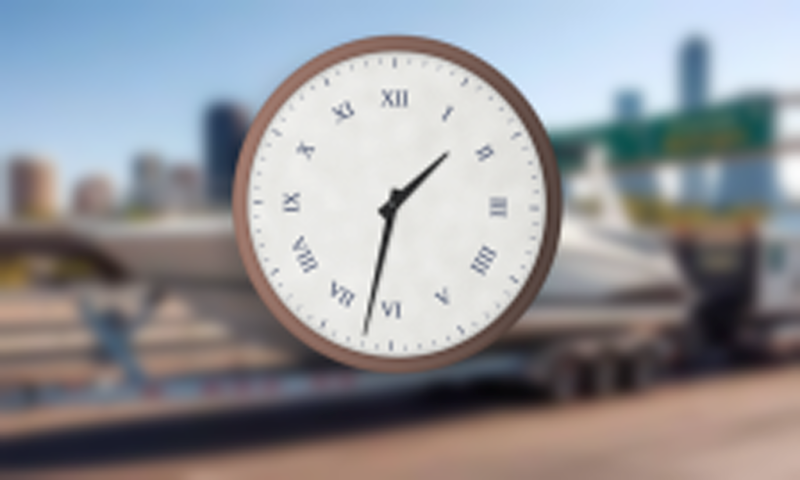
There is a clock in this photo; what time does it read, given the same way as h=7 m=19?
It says h=1 m=32
